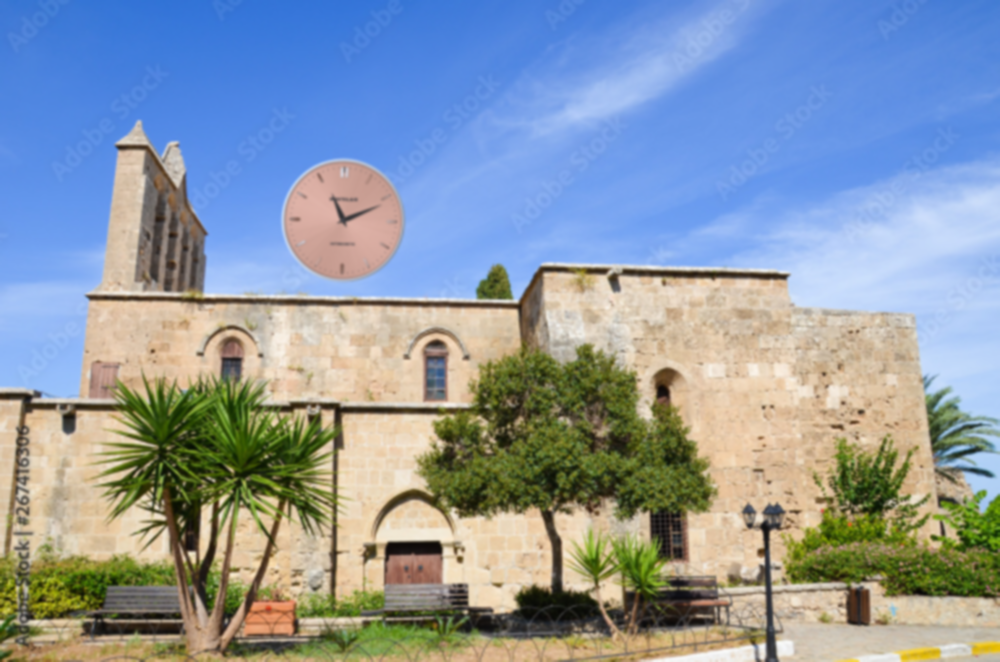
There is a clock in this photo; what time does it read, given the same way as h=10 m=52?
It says h=11 m=11
